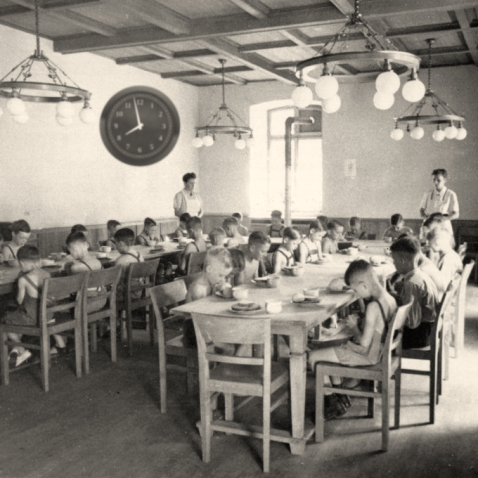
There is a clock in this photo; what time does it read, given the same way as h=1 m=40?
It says h=7 m=58
